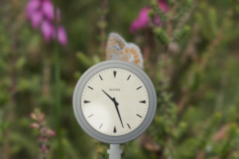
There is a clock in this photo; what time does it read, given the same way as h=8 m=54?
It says h=10 m=27
